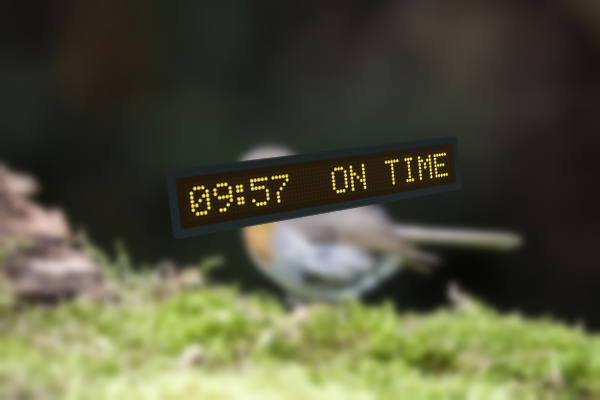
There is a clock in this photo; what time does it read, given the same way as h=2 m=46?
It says h=9 m=57
